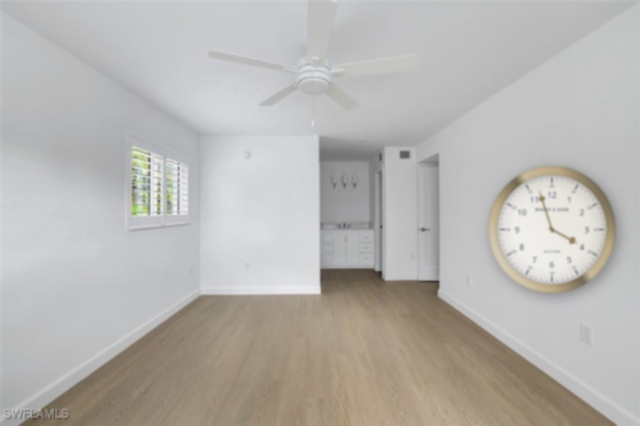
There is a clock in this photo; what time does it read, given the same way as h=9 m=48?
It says h=3 m=57
